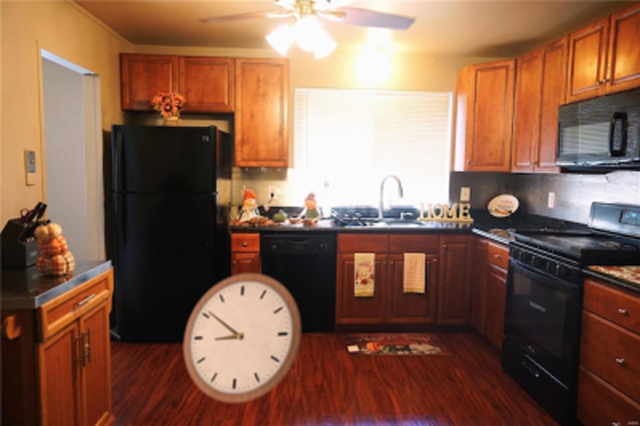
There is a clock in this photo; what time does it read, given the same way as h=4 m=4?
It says h=8 m=51
